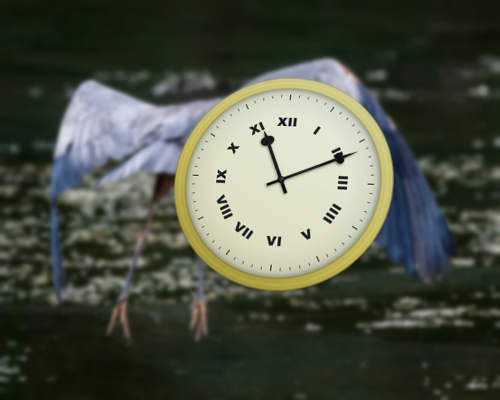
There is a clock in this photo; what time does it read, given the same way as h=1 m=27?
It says h=11 m=11
